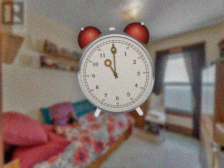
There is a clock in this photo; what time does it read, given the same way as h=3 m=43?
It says h=11 m=0
